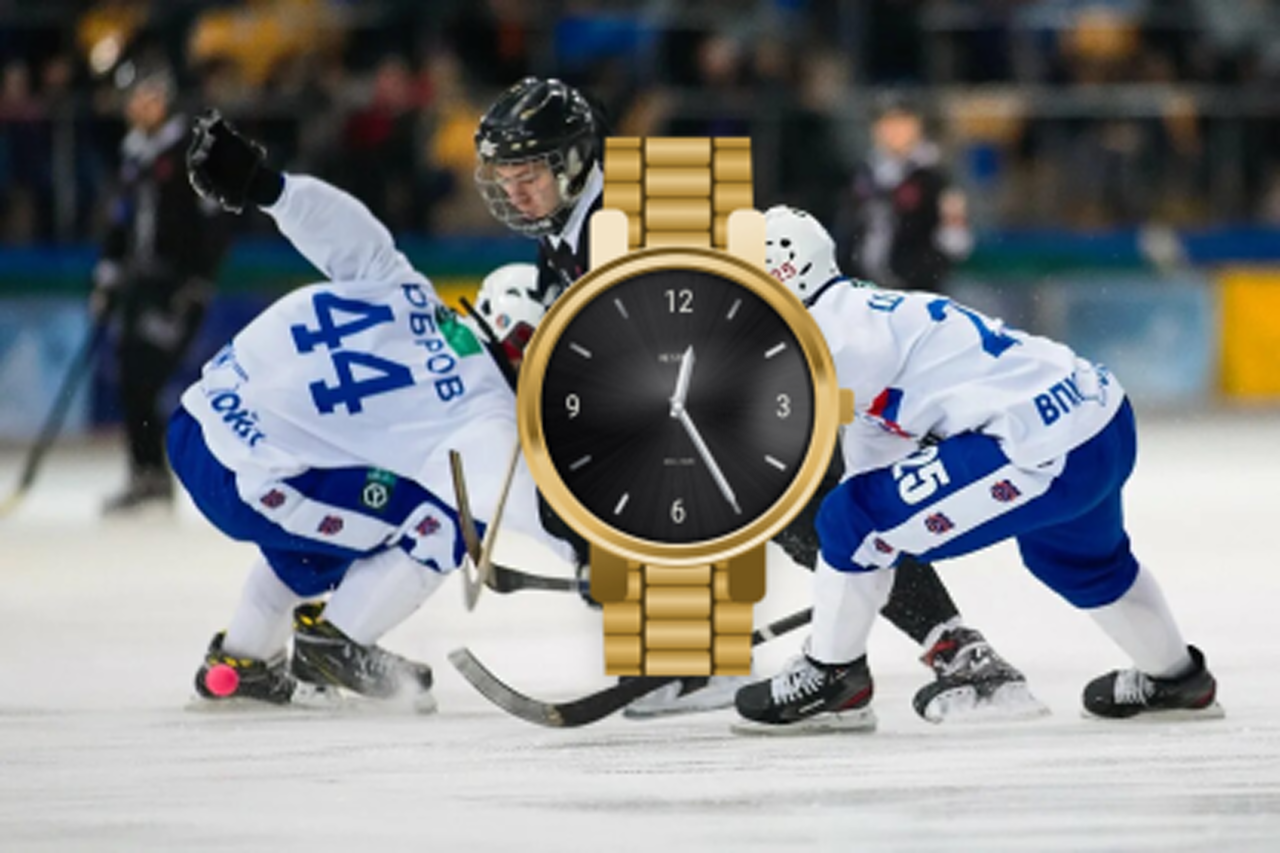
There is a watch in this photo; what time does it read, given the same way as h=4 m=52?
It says h=12 m=25
